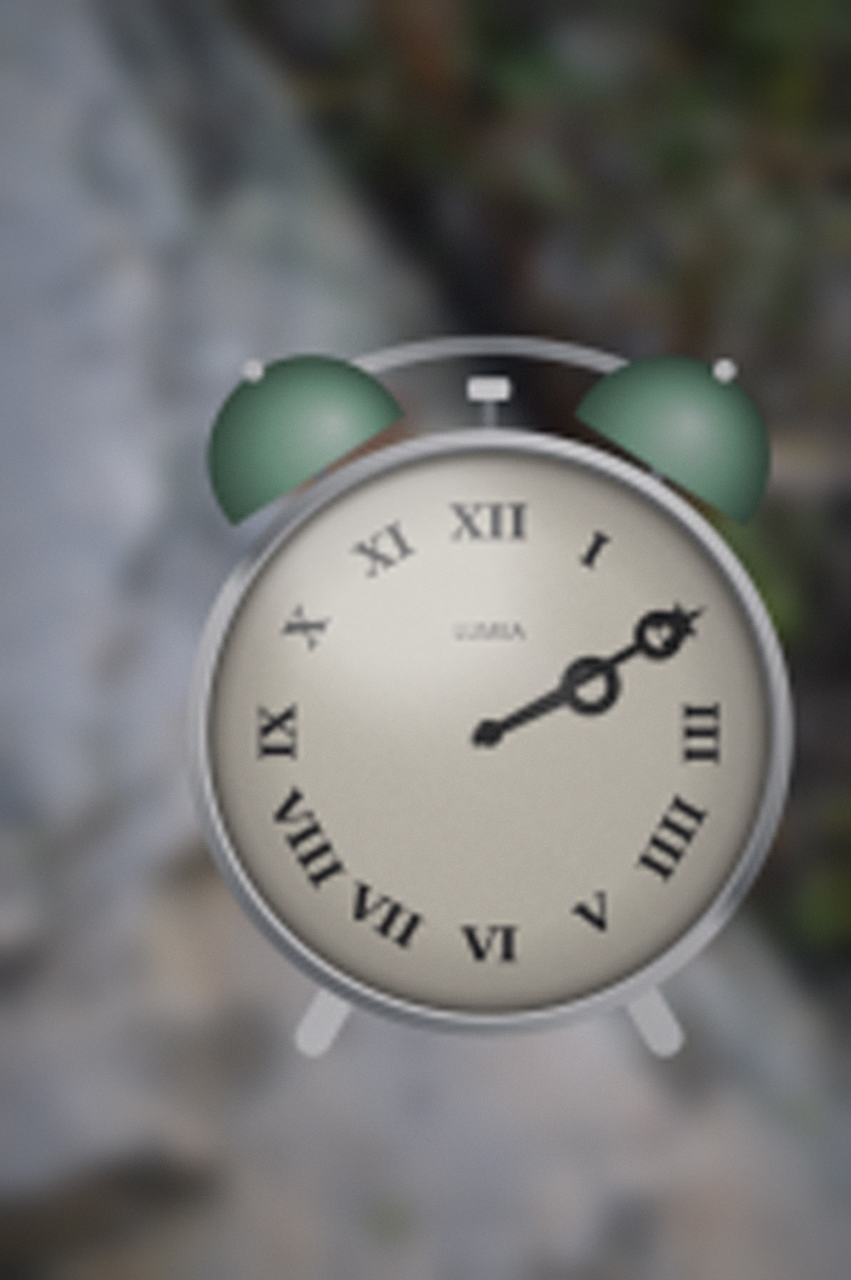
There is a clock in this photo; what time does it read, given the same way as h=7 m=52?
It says h=2 m=10
